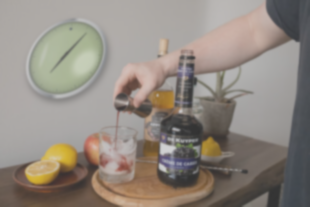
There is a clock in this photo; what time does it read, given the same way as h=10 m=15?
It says h=7 m=6
